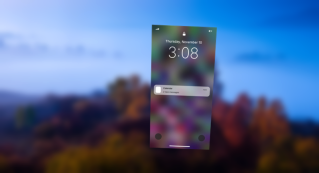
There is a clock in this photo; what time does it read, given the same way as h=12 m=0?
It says h=3 m=8
